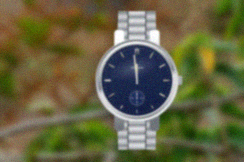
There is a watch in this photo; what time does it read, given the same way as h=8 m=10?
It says h=11 m=59
